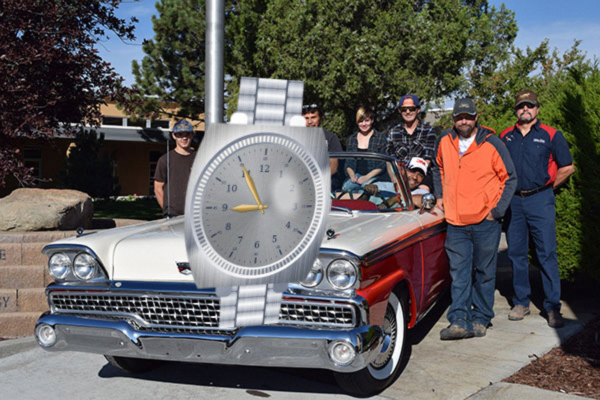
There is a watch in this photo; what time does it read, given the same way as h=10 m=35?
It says h=8 m=55
